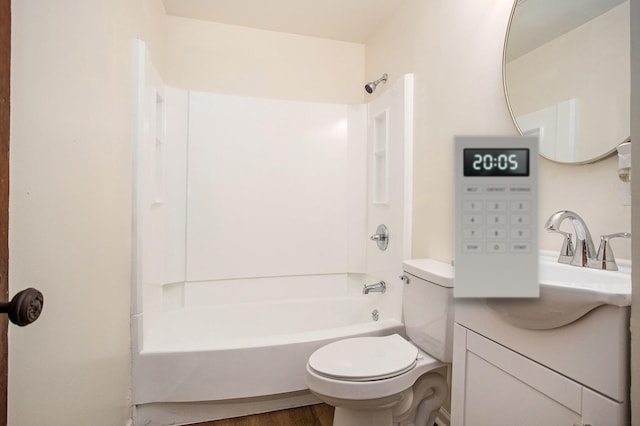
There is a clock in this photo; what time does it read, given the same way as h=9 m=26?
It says h=20 m=5
